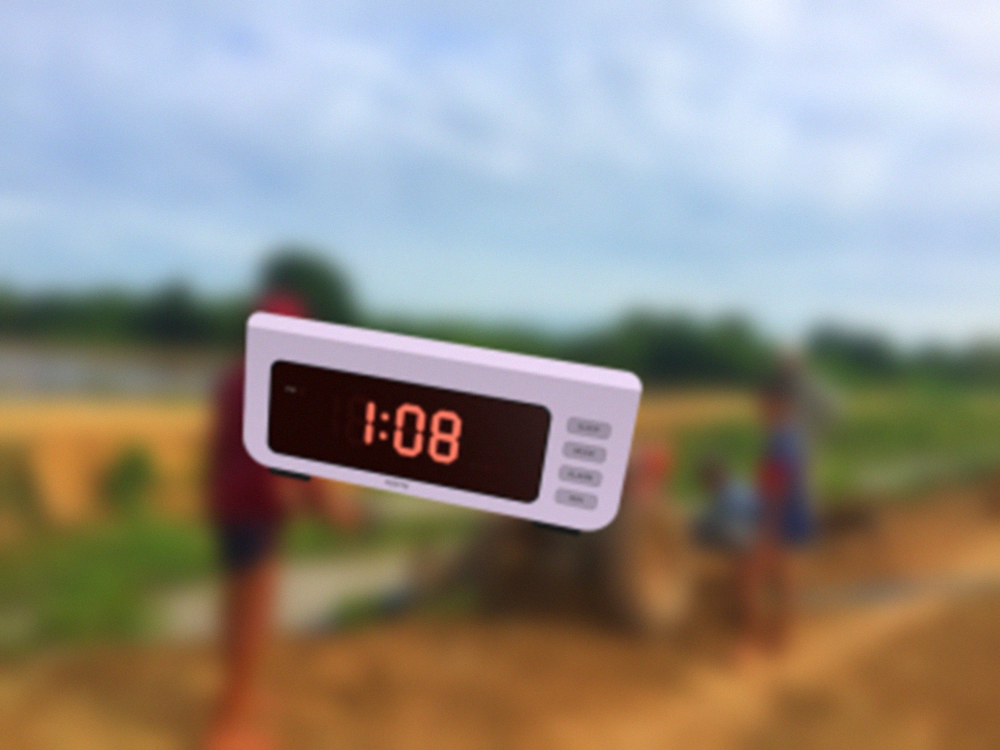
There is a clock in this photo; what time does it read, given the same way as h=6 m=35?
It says h=1 m=8
